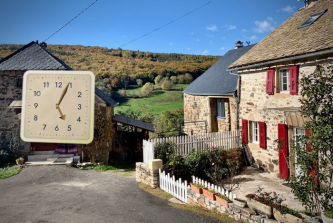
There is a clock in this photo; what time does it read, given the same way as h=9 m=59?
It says h=5 m=4
